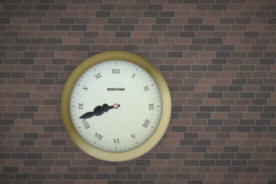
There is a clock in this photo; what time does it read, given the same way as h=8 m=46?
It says h=8 m=42
